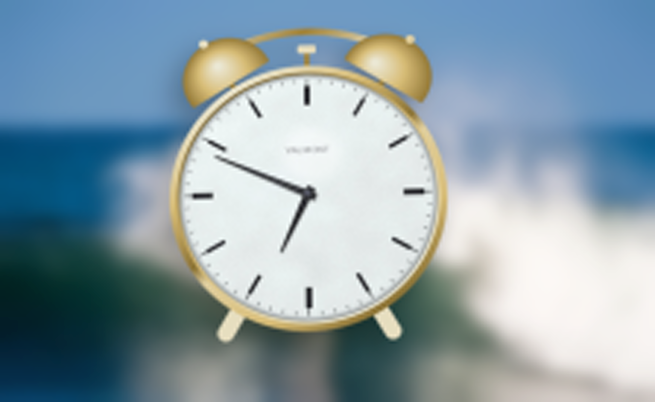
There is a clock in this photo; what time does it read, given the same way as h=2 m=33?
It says h=6 m=49
